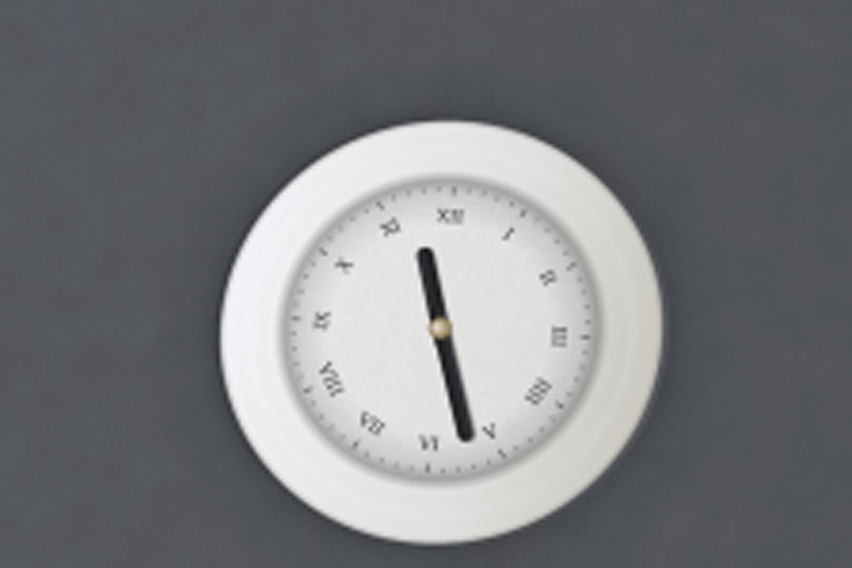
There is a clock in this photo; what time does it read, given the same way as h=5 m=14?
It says h=11 m=27
